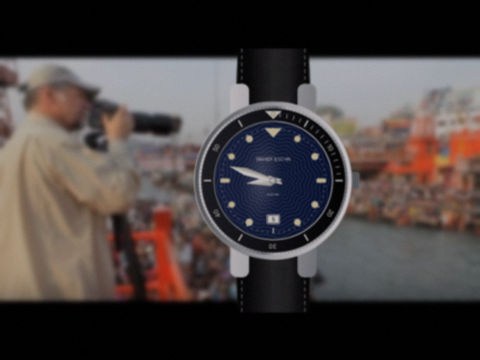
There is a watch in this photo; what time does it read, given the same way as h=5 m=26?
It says h=8 m=48
